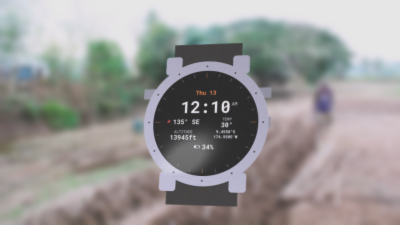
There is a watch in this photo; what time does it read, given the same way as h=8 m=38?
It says h=12 m=10
